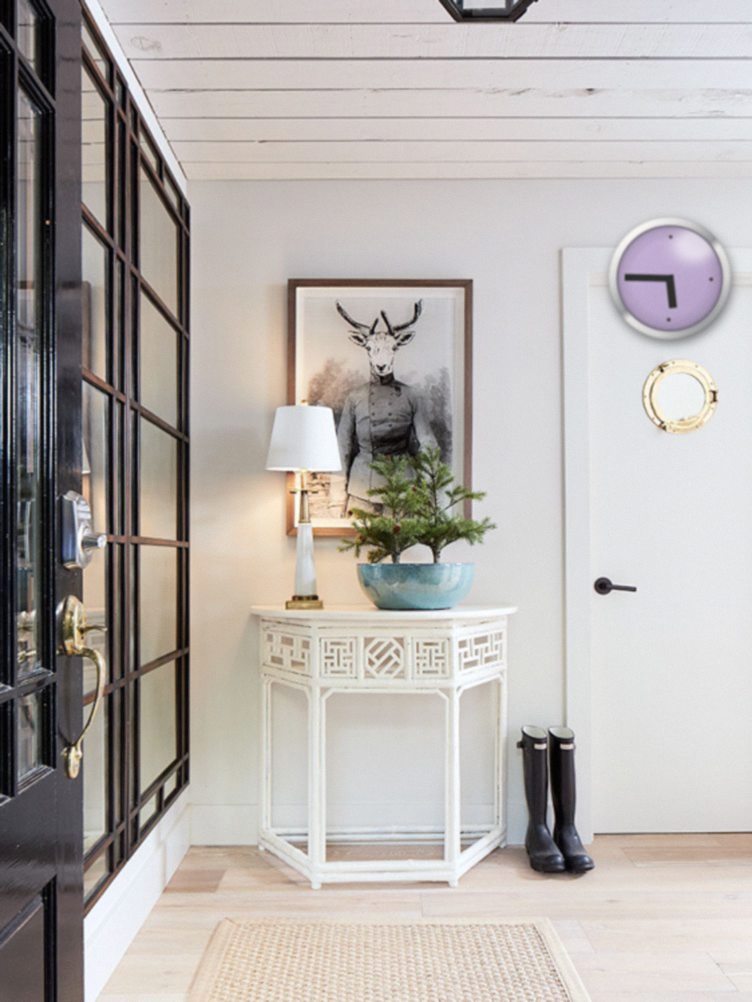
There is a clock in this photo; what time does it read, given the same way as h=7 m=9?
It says h=5 m=45
